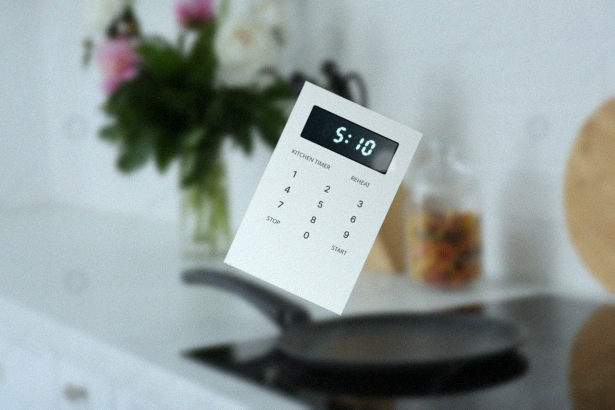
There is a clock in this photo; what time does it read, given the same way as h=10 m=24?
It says h=5 m=10
